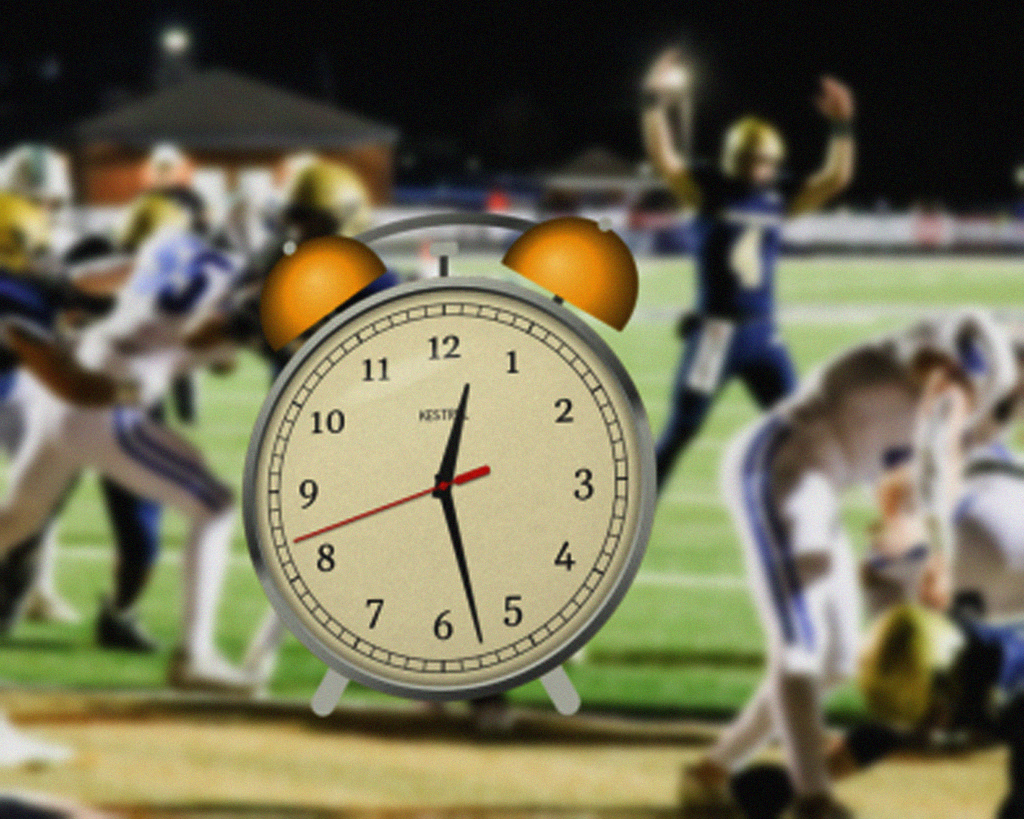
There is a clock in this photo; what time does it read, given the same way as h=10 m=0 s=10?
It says h=12 m=27 s=42
